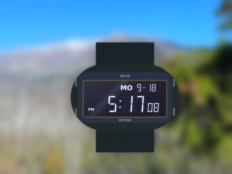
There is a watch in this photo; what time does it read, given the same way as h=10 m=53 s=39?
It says h=5 m=17 s=8
